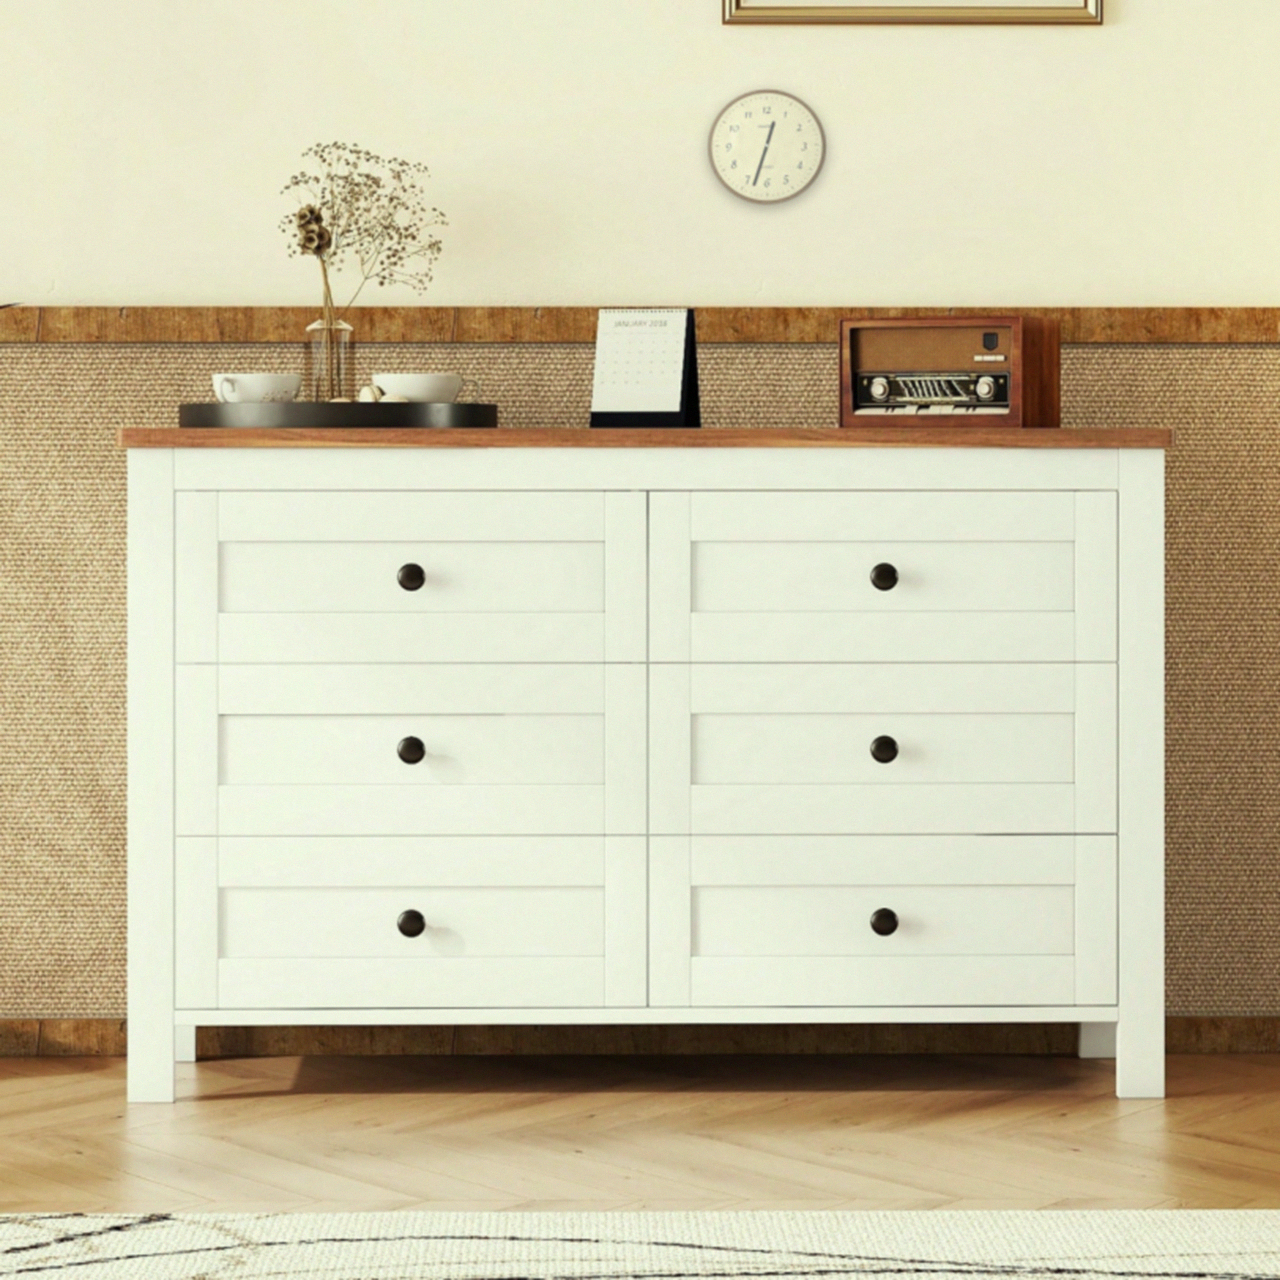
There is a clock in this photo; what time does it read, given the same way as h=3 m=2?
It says h=12 m=33
